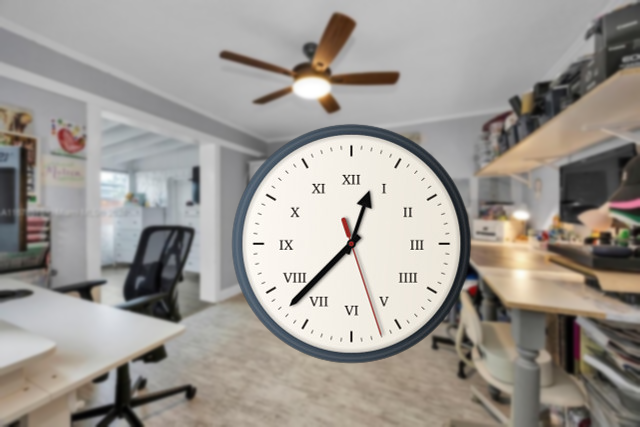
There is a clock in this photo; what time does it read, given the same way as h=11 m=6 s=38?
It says h=12 m=37 s=27
